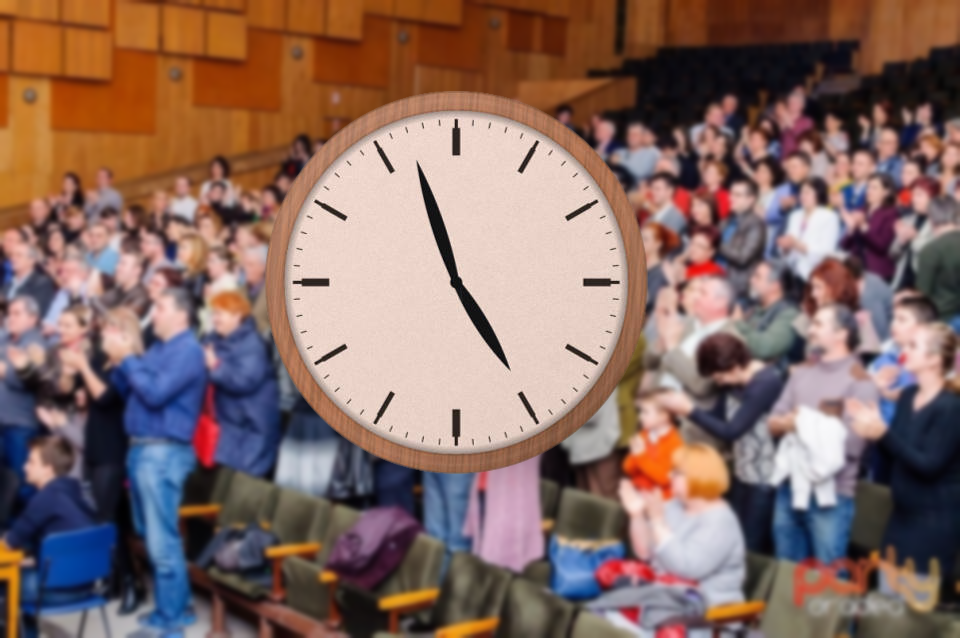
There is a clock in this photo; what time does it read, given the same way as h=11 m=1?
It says h=4 m=57
